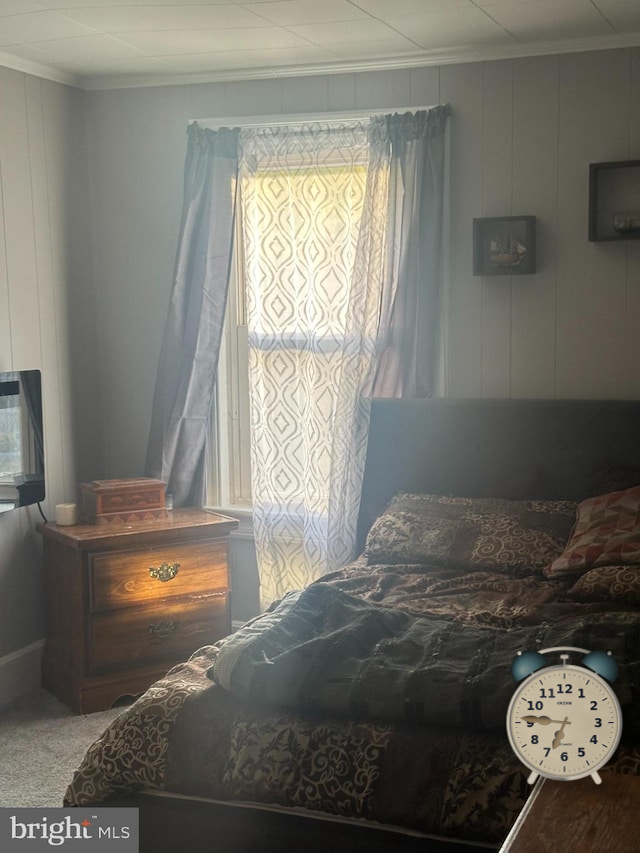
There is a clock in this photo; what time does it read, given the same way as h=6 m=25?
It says h=6 m=46
